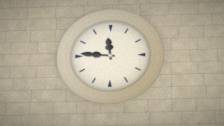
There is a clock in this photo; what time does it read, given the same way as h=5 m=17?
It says h=11 m=46
